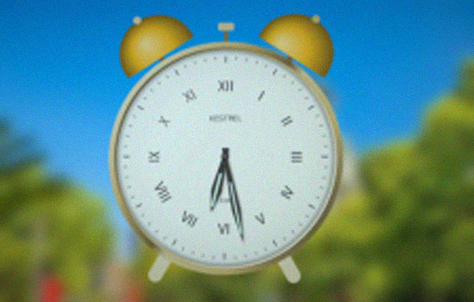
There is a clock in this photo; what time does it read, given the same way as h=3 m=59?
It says h=6 m=28
